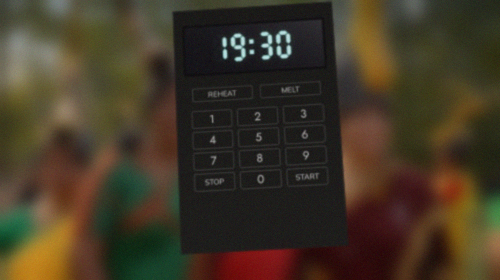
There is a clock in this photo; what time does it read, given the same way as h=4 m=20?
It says h=19 m=30
